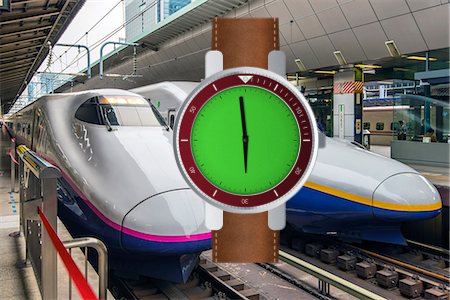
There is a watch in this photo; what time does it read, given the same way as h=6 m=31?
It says h=5 m=59
